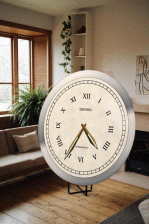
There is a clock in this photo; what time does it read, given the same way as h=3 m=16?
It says h=4 m=35
